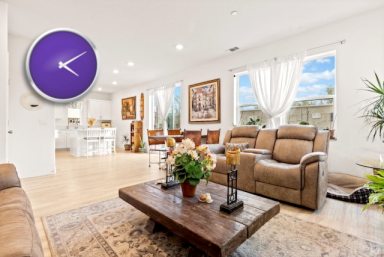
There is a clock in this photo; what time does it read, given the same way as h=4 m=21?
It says h=4 m=10
